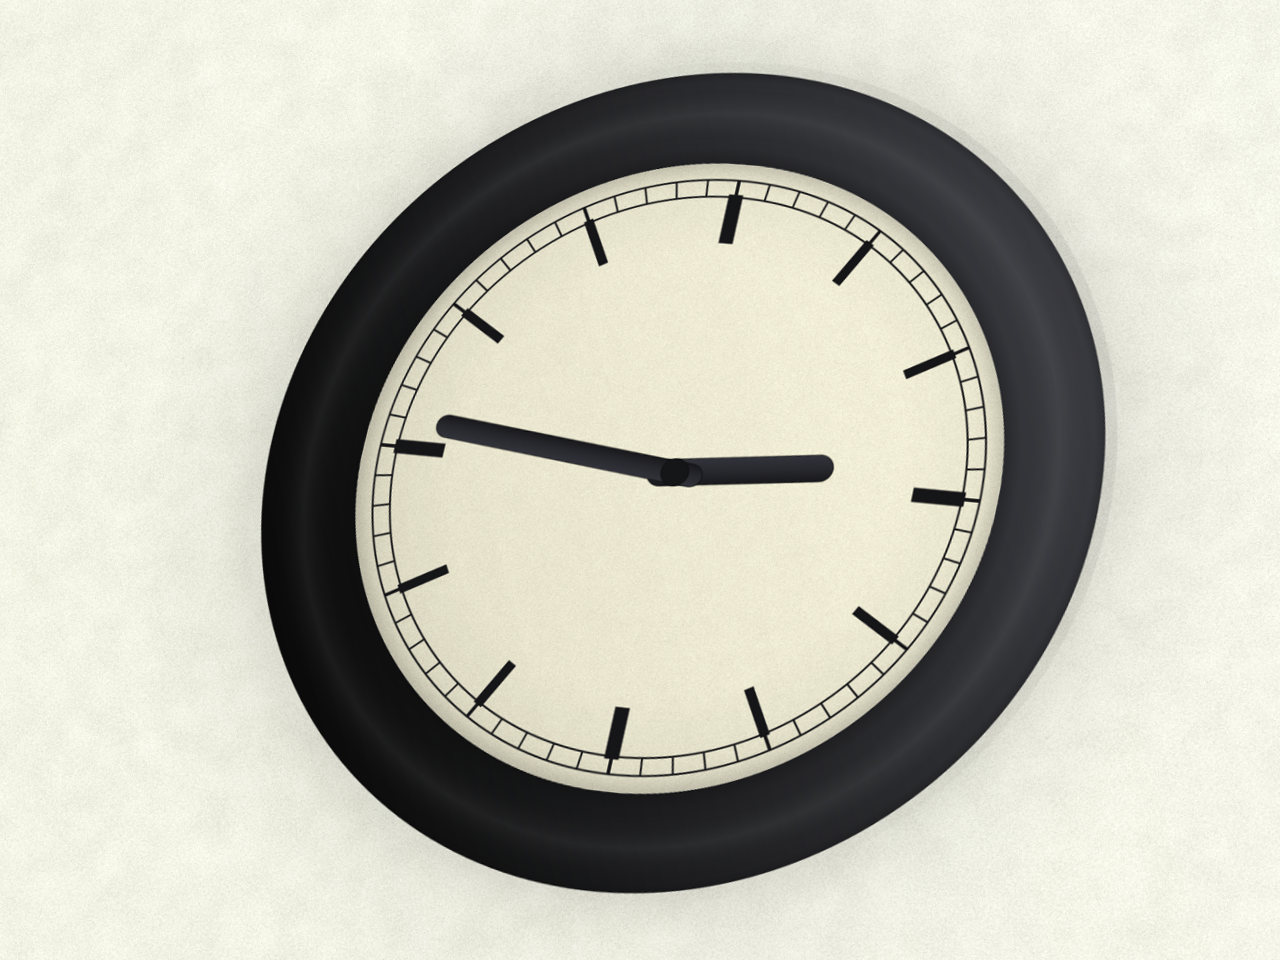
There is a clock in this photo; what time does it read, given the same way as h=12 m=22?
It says h=2 m=46
